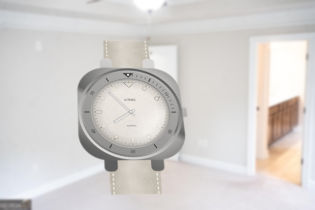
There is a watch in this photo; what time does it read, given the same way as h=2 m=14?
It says h=7 m=53
